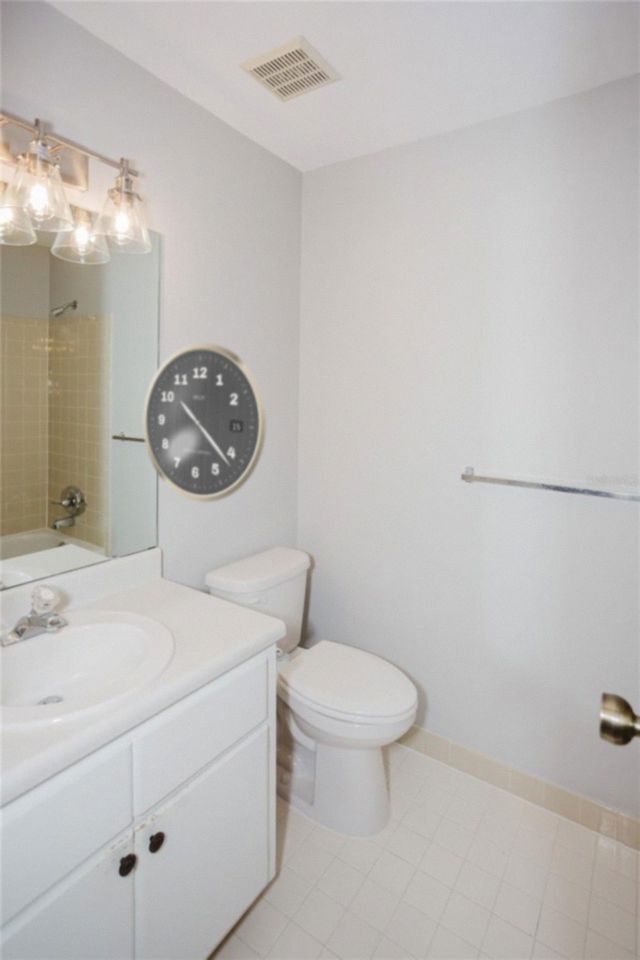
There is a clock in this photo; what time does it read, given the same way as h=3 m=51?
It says h=10 m=22
